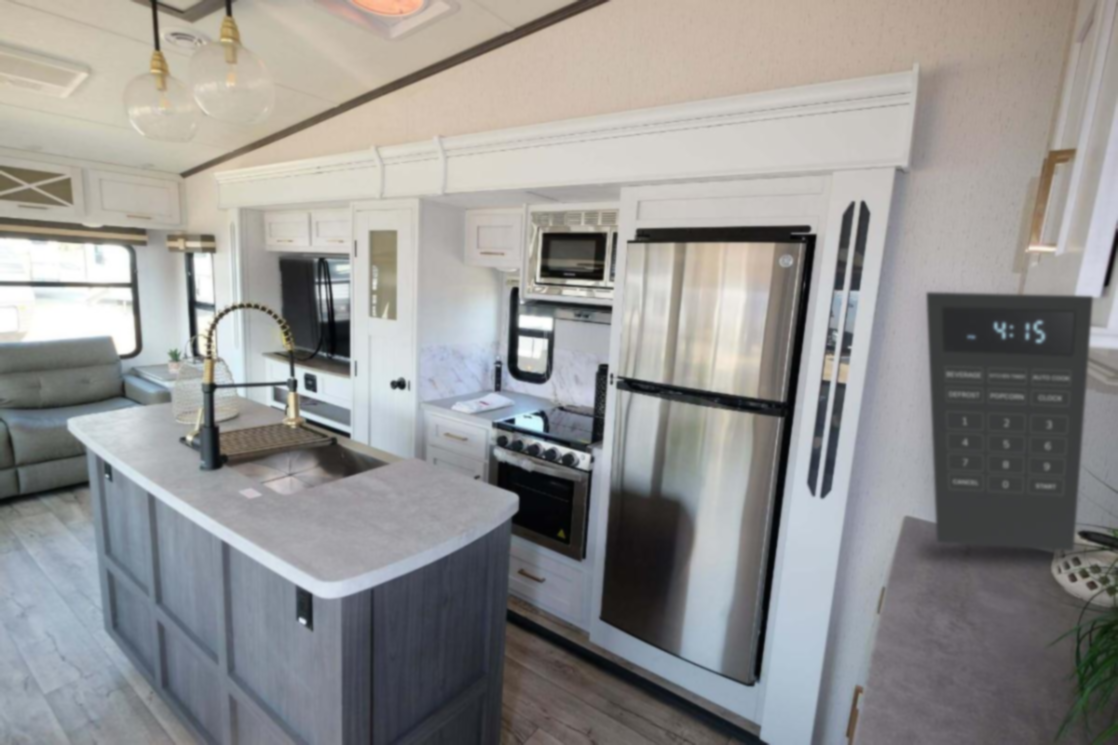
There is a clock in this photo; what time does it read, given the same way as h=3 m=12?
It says h=4 m=15
